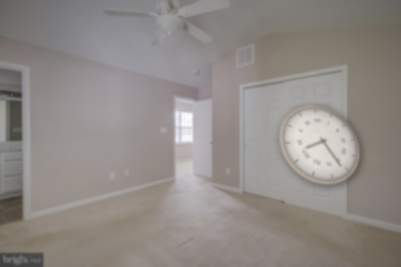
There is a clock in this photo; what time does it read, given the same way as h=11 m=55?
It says h=8 m=26
